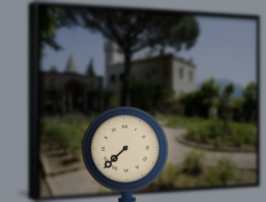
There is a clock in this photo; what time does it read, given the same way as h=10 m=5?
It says h=7 m=38
